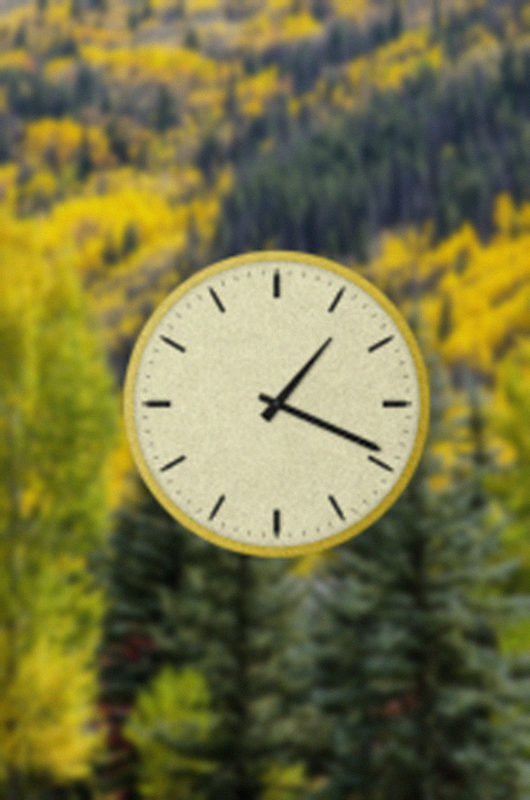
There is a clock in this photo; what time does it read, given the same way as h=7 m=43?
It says h=1 m=19
